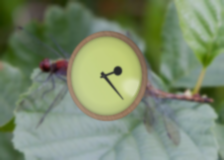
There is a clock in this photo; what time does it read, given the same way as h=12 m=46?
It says h=2 m=23
